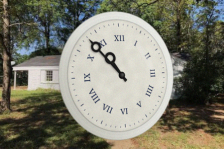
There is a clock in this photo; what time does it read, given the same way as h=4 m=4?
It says h=10 m=53
